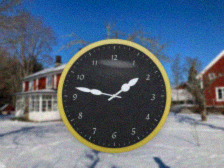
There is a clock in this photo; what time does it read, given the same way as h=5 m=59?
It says h=1 m=47
